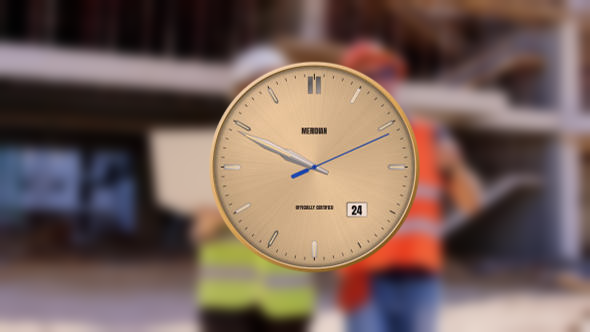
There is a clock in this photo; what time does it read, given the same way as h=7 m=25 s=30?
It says h=9 m=49 s=11
